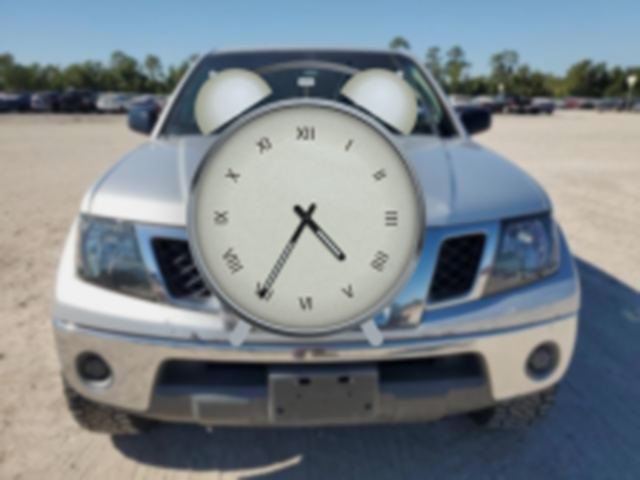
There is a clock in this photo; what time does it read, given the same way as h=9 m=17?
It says h=4 m=35
